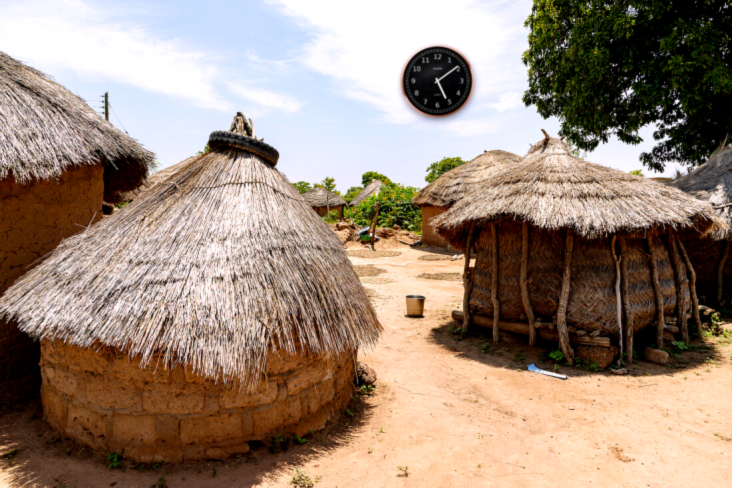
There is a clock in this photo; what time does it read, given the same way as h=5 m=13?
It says h=5 m=9
